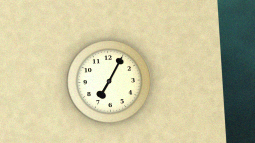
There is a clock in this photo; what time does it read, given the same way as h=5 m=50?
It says h=7 m=5
